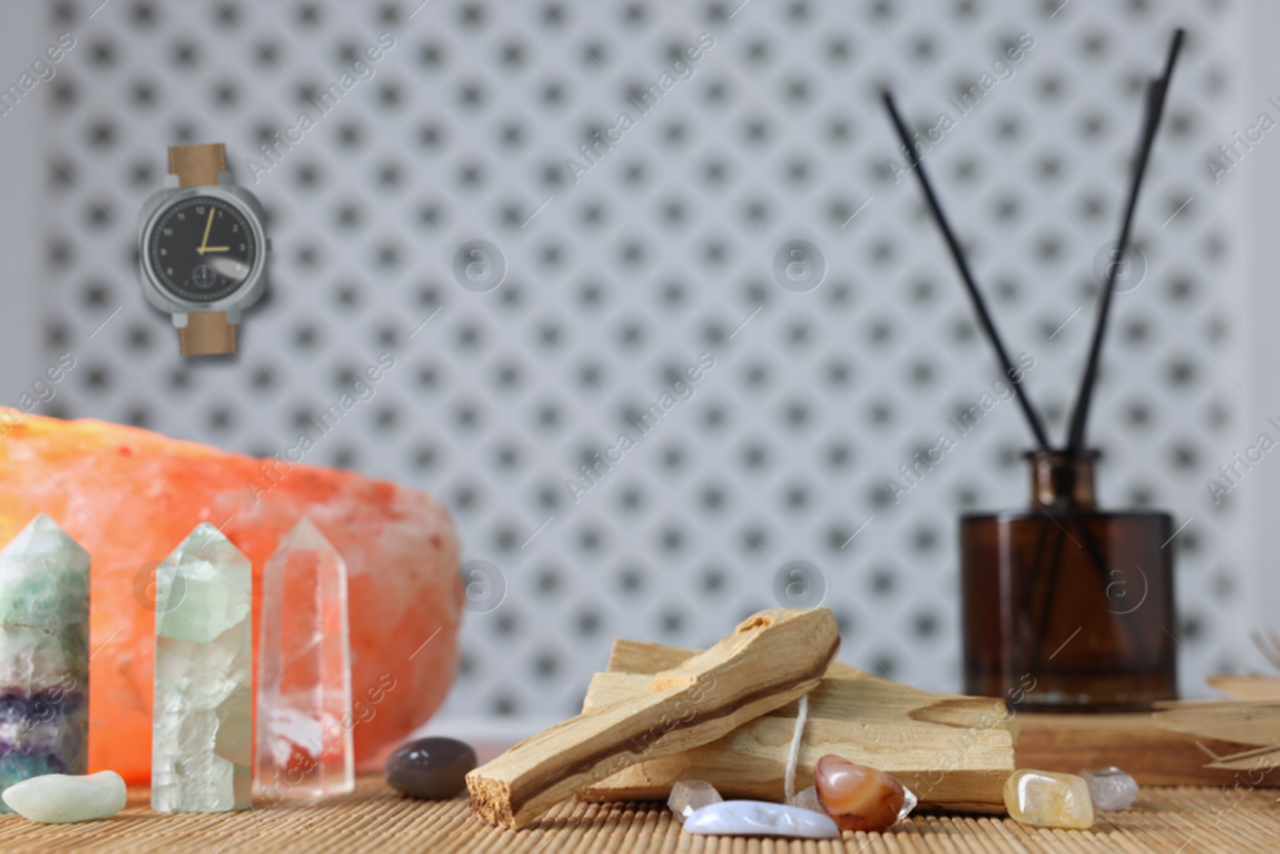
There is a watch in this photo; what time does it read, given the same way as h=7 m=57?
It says h=3 m=3
